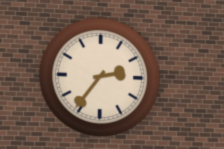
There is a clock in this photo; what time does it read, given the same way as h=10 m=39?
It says h=2 m=36
